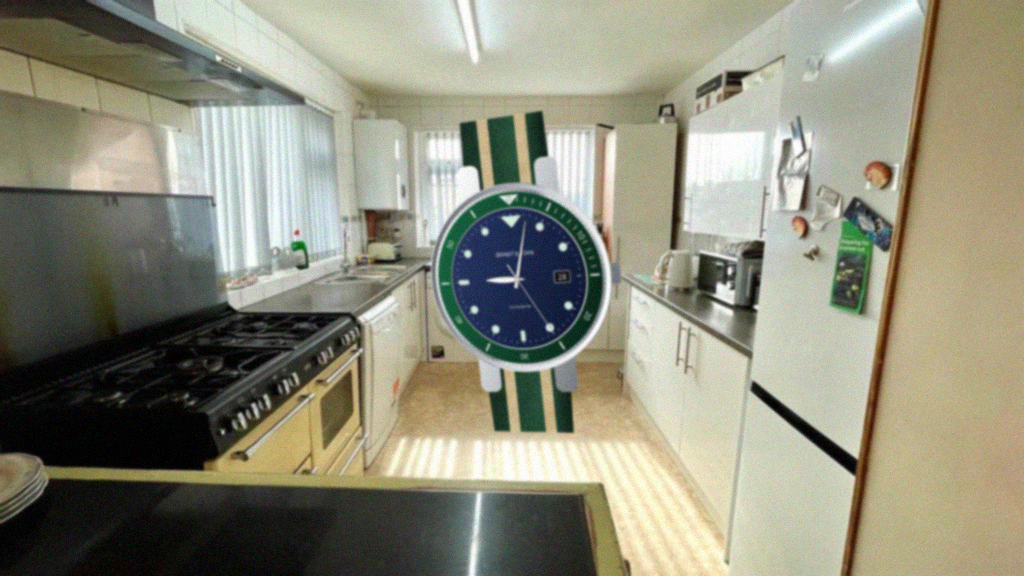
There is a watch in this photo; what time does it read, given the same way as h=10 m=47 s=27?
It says h=9 m=2 s=25
